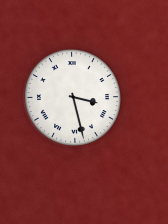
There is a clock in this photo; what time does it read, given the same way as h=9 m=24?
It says h=3 m=28
